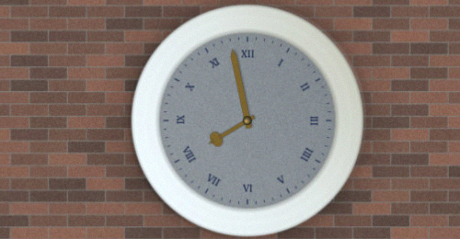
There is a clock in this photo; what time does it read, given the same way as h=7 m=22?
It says h=7 m=58
